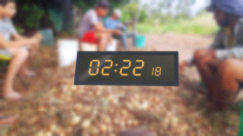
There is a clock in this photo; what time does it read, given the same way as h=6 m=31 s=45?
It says h=2 m=22 s=18
